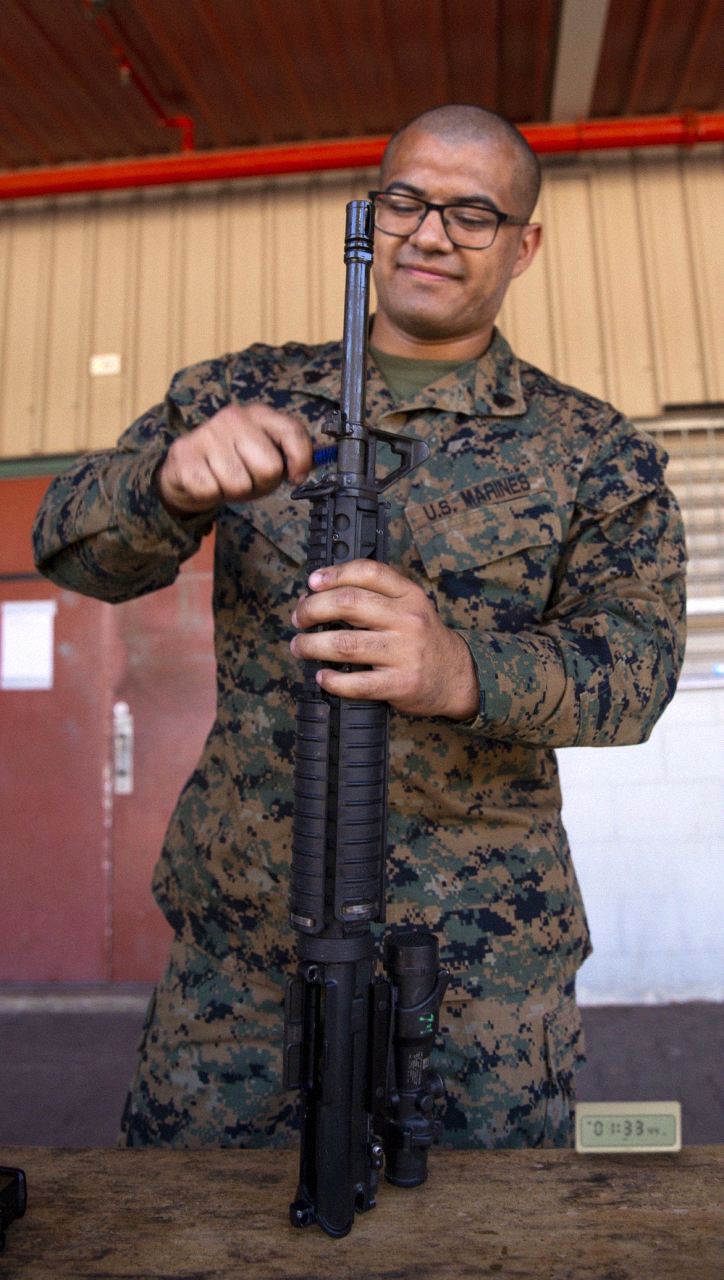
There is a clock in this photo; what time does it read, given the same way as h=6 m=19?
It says h=1 m=33
